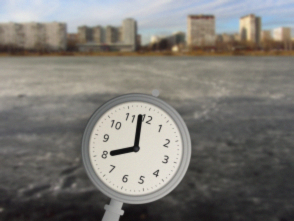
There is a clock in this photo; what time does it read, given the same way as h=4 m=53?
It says h=7 m=58
